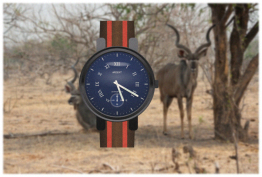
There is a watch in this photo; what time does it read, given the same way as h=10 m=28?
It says h=5 m=20
